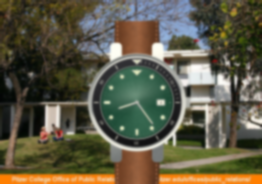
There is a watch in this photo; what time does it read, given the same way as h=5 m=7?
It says h=8 m=24
